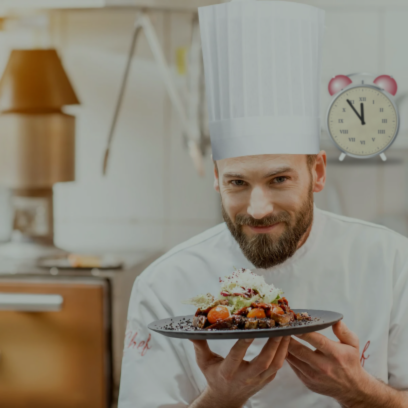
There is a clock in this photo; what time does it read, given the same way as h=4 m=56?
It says h=11 m=54
